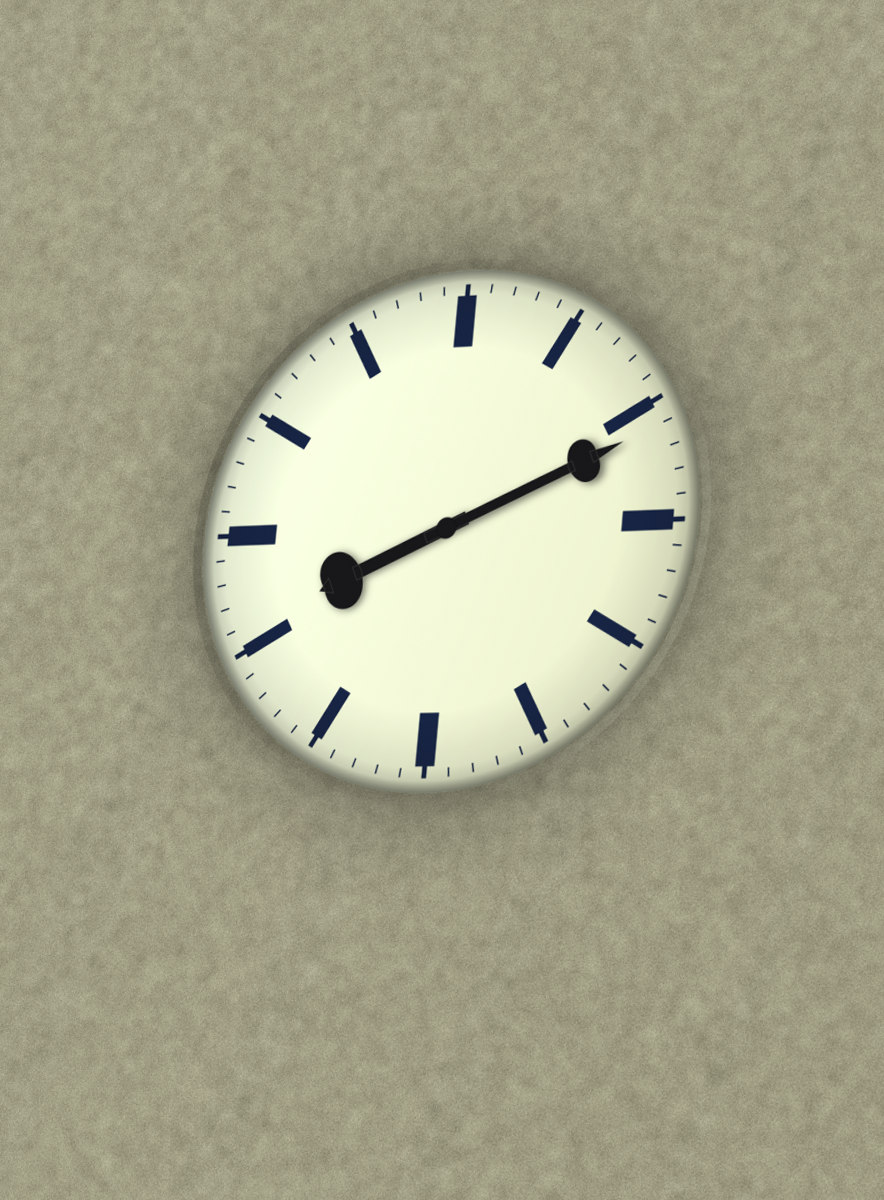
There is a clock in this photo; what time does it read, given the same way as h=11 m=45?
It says h=8 m=11
